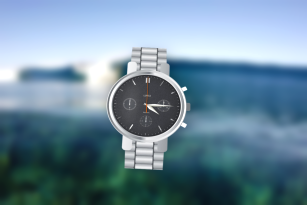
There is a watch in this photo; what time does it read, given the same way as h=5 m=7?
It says h=4 m=15
